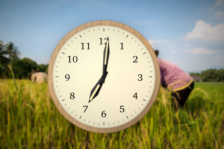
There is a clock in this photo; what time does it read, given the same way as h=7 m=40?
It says h=7 m=1
